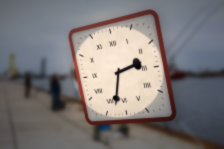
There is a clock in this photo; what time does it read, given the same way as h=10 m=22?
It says h=2 m=33
